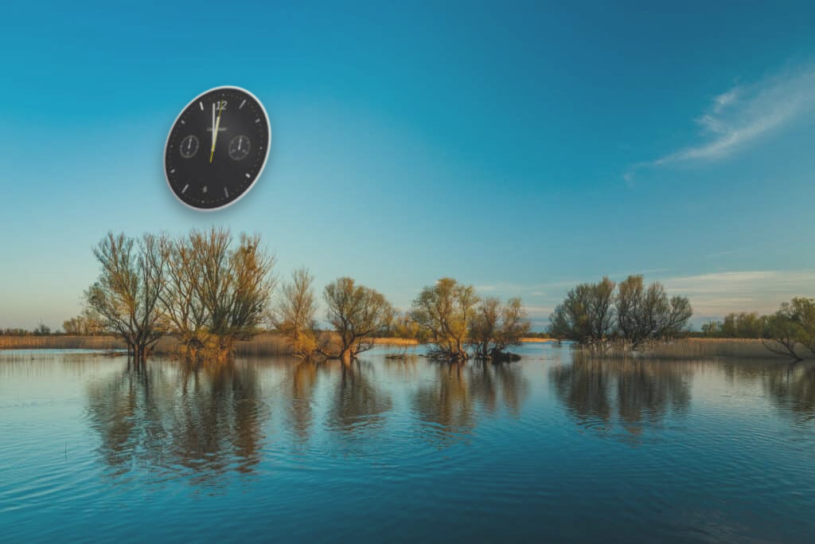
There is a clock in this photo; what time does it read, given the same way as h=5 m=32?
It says h=11 m=58
